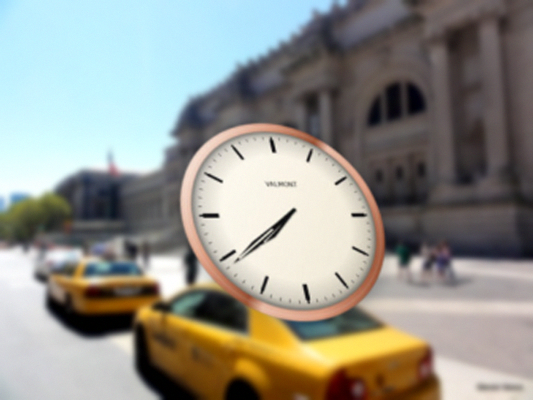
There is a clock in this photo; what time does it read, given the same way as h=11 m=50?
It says h=7 m=39
